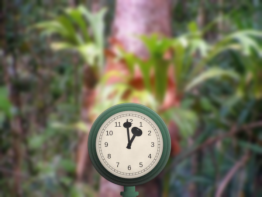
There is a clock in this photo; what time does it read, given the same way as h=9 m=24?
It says h=12 m=59
